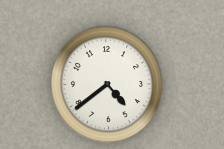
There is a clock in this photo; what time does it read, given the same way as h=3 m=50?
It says h=4 m=39
